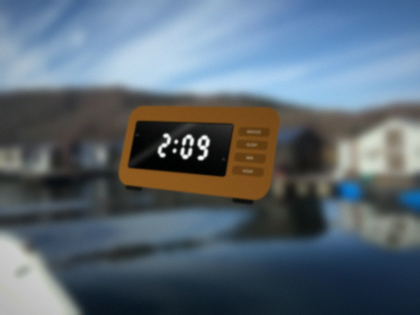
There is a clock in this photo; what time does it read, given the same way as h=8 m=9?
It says h=2 m=9
